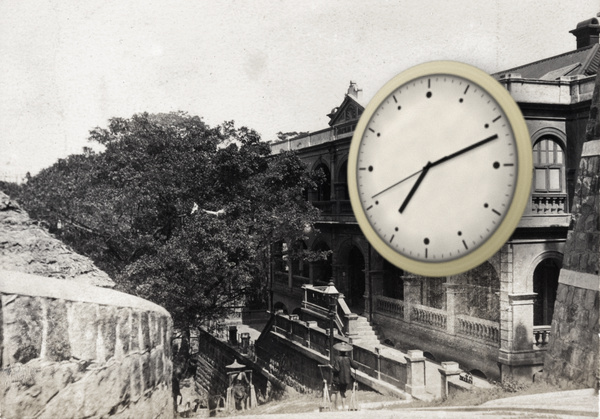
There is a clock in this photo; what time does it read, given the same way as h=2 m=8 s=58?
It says h=7 m=11 s=41
